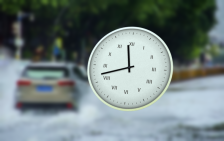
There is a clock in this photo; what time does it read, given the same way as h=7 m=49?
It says h=11 m=42
